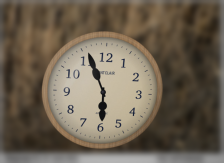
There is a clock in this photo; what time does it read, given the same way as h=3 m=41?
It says h=5 m=56
